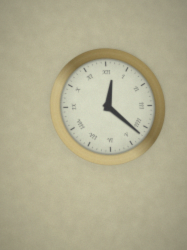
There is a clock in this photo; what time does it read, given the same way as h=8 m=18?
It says h=12 m=22
